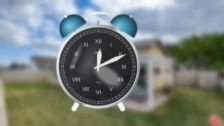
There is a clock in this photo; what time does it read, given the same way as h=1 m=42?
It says h=12 m=11
